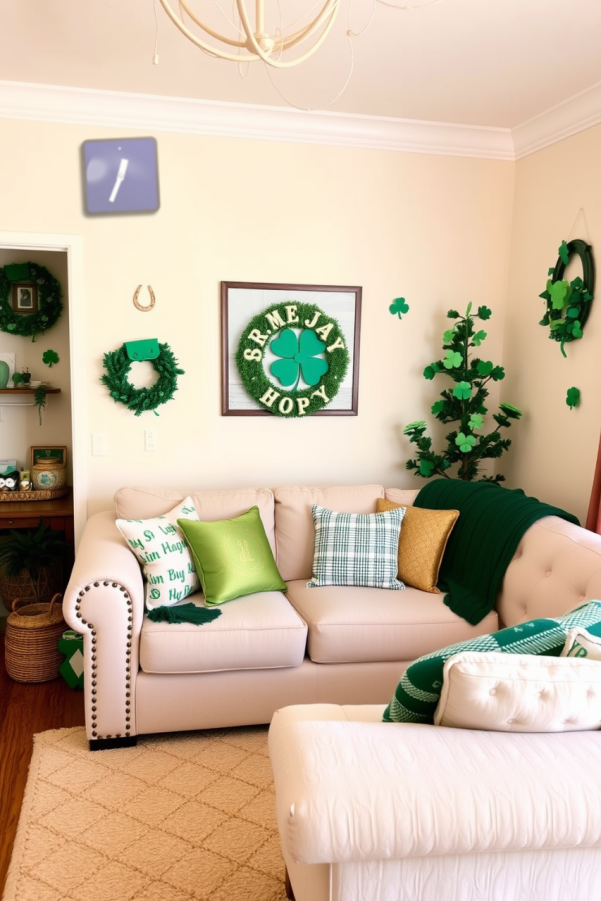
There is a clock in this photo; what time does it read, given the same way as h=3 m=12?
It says h=12 m=34
